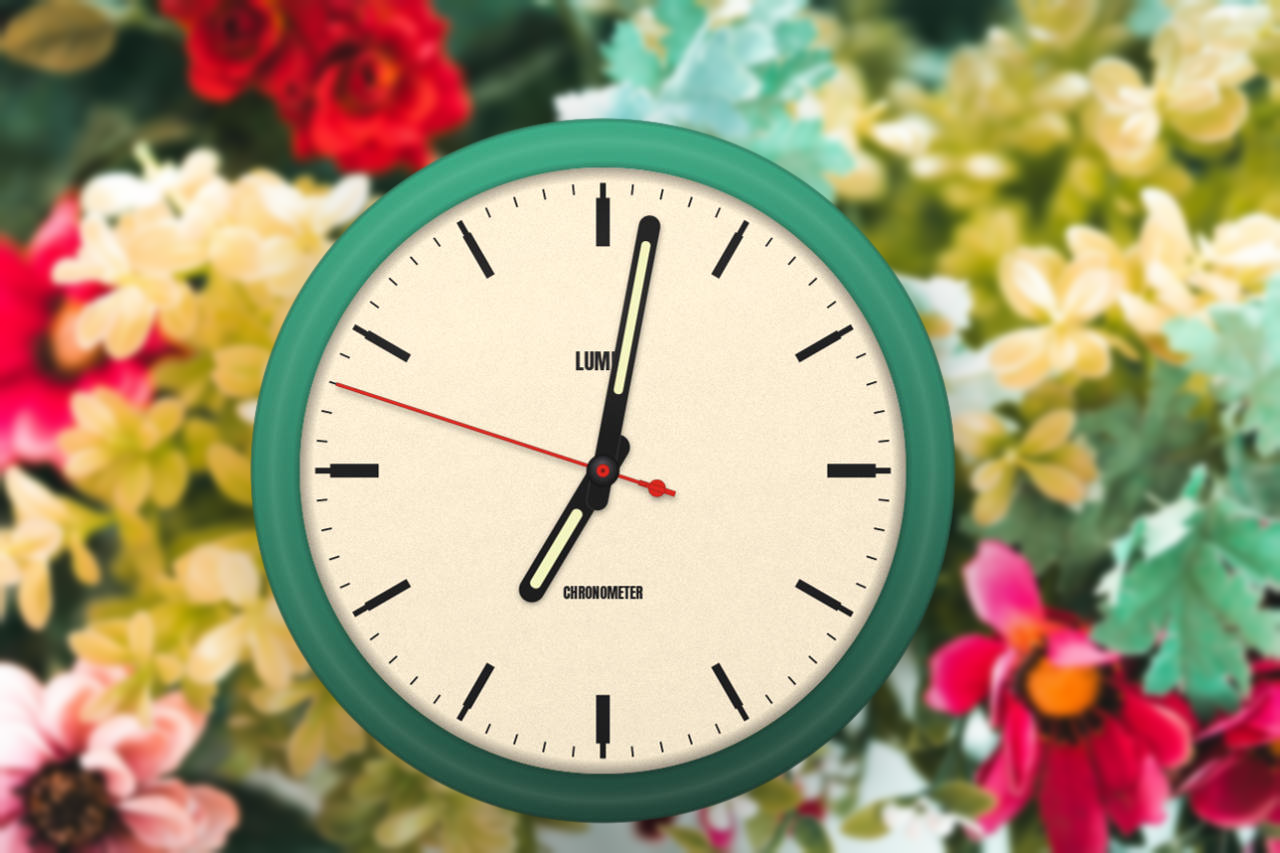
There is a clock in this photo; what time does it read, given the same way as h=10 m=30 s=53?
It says h=7 m=1 s=48
